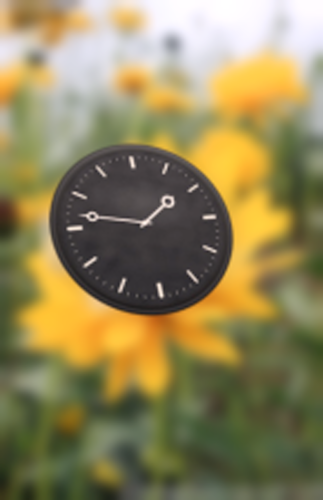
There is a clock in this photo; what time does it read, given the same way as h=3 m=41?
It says h=1 m=47
